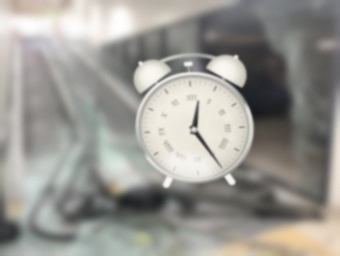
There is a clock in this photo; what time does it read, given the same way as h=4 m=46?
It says h=12 m=25
